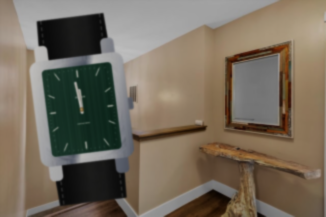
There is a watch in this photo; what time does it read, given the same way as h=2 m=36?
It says h=11 m=59
